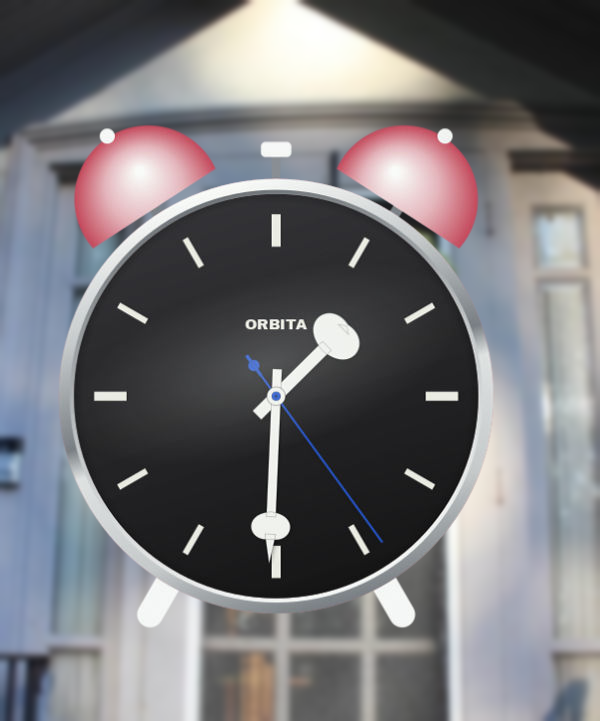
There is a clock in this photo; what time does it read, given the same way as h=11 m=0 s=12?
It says h=1 m=30 s=24
